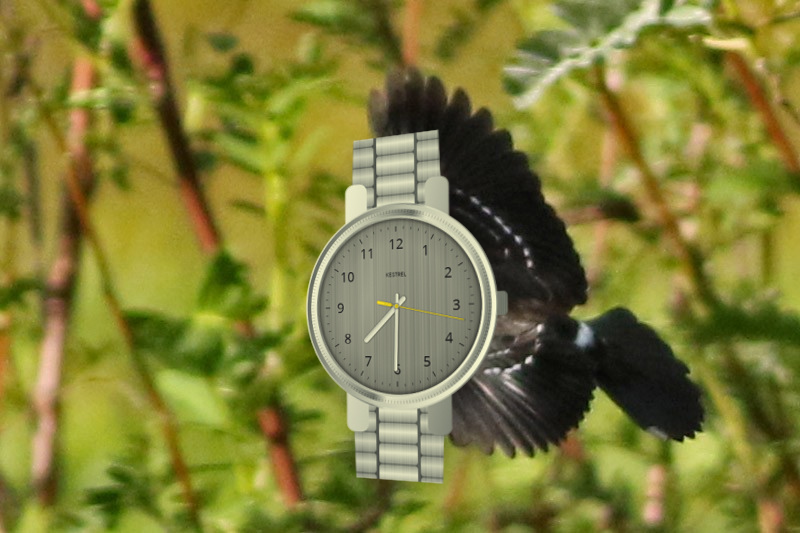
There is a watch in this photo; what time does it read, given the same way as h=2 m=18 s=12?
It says h=7 m=30 s=17
